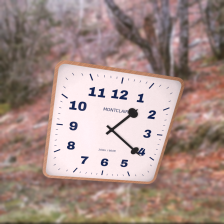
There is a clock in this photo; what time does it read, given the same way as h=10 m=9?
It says h=1 m=21
